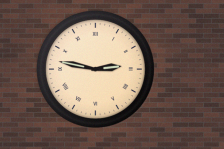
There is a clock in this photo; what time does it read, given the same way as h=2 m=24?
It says h=2 m=47
